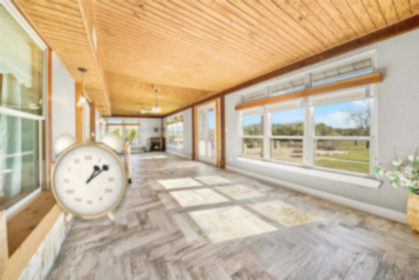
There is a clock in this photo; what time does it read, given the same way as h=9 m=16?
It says h=1 m=9
